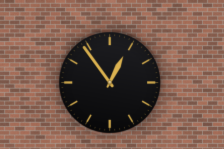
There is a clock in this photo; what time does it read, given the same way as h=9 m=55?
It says h=12 m=54
